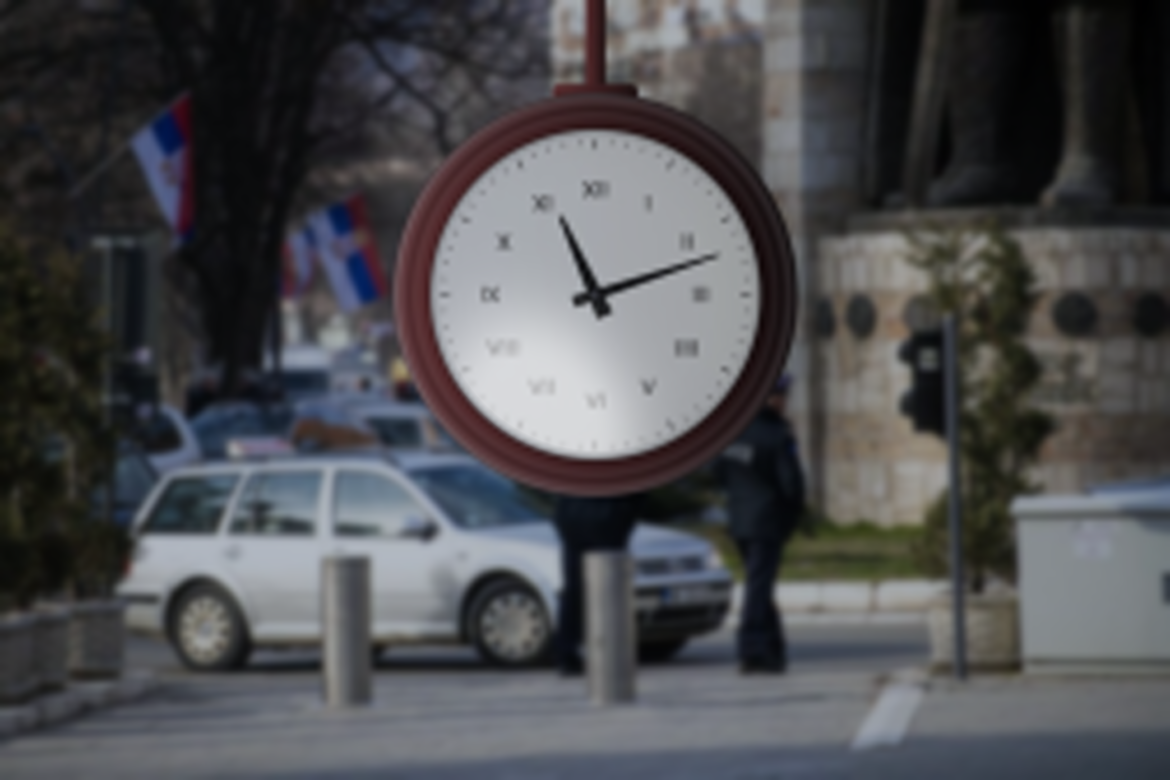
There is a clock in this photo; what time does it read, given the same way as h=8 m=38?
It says h=11 m=12
